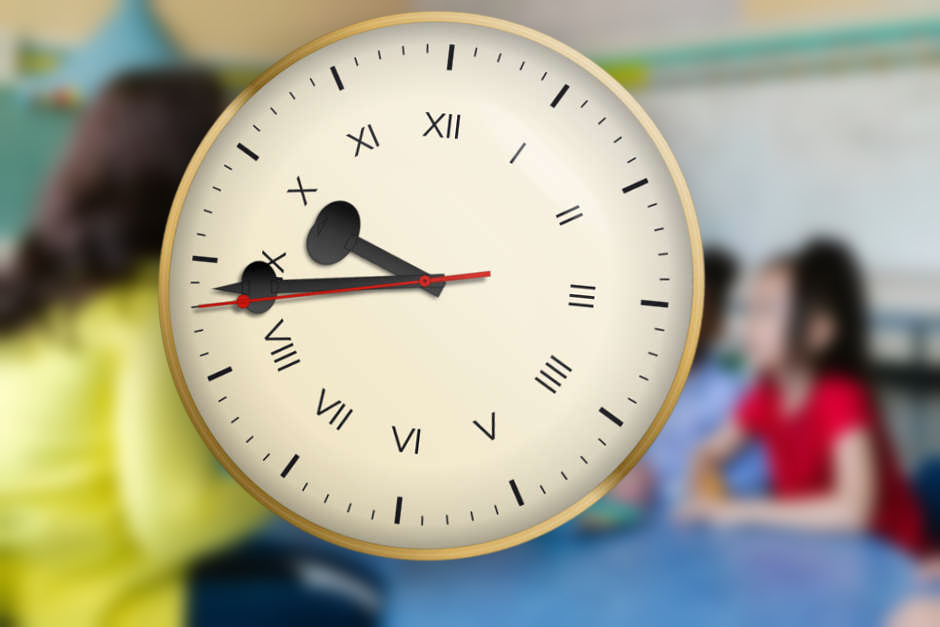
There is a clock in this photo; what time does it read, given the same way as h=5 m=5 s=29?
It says h=9 m=43 s=43
